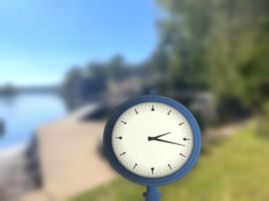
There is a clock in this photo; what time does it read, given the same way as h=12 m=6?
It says h=2 m=17
